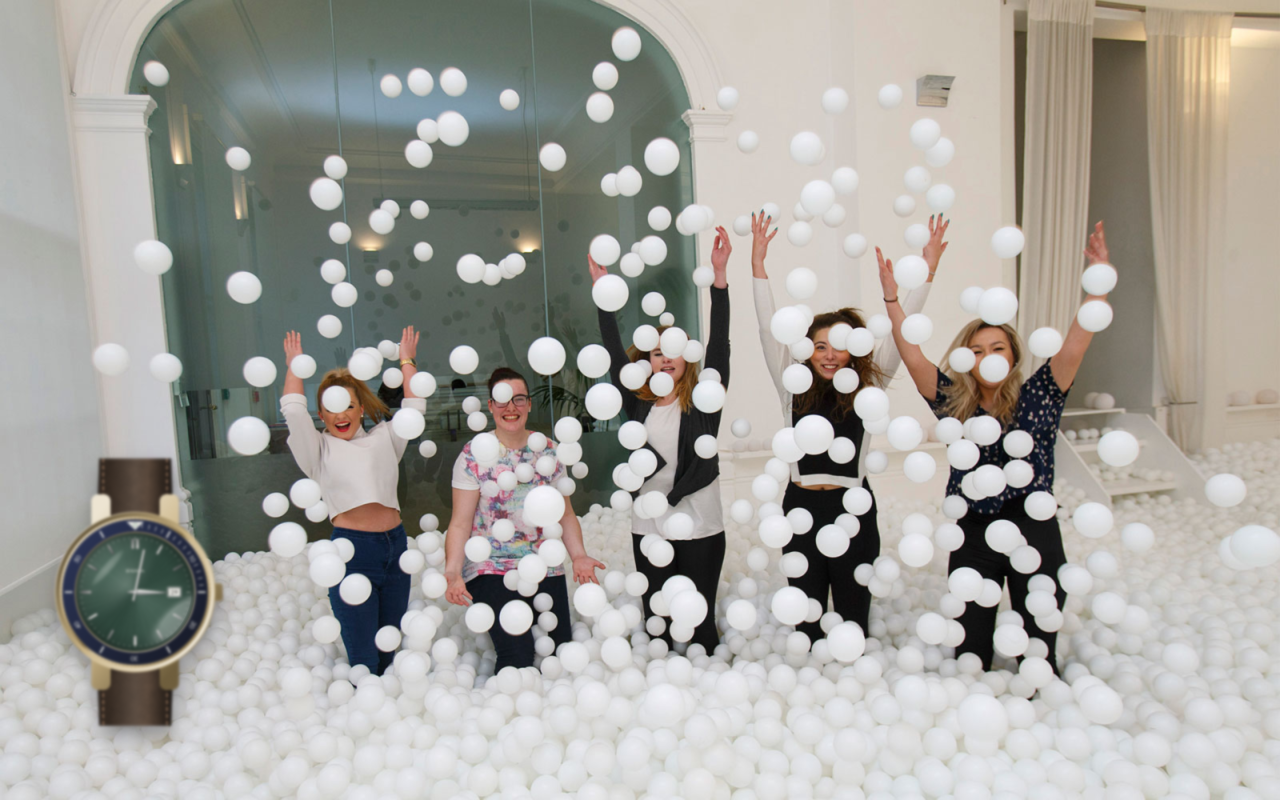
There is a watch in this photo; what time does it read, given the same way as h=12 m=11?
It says h=3 m=2
